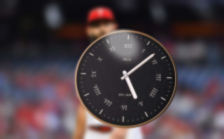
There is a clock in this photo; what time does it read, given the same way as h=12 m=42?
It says h=5 m=8
